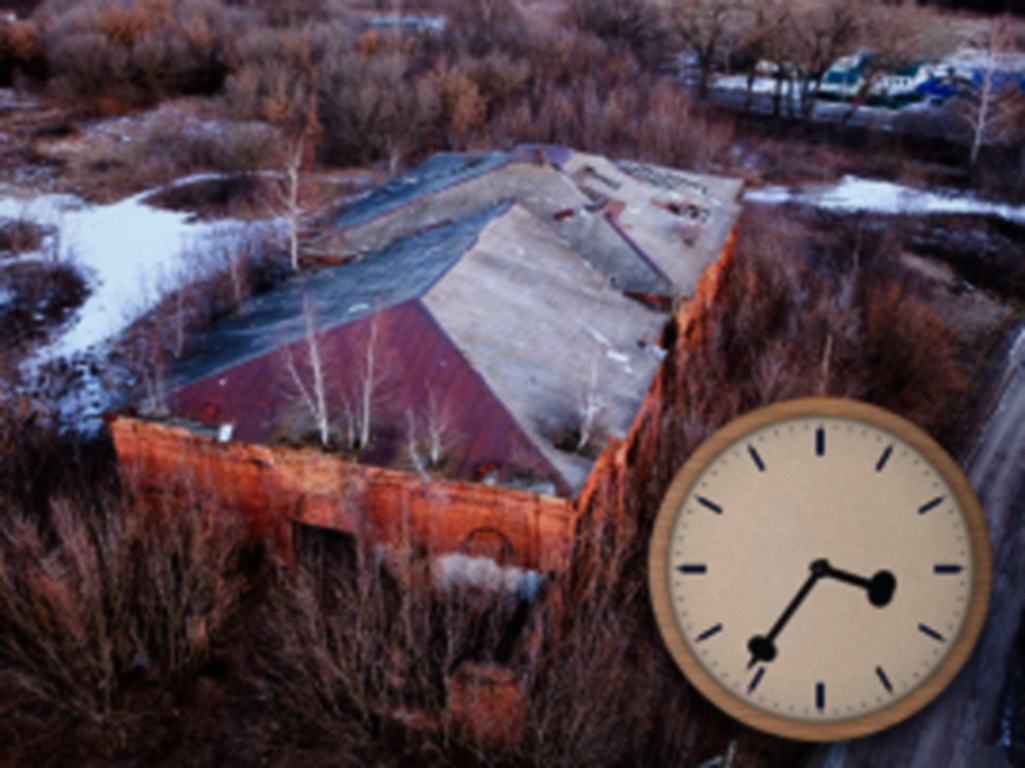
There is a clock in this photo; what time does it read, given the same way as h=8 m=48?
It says h=3 m=36
